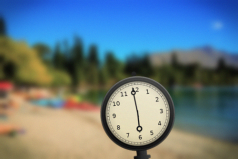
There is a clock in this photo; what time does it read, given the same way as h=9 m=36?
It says h=5 m=59
